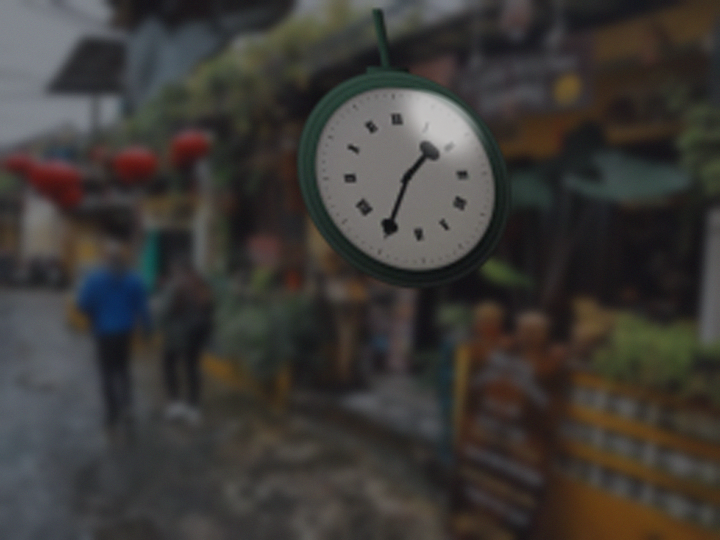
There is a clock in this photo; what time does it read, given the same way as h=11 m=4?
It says h=1 m=35
